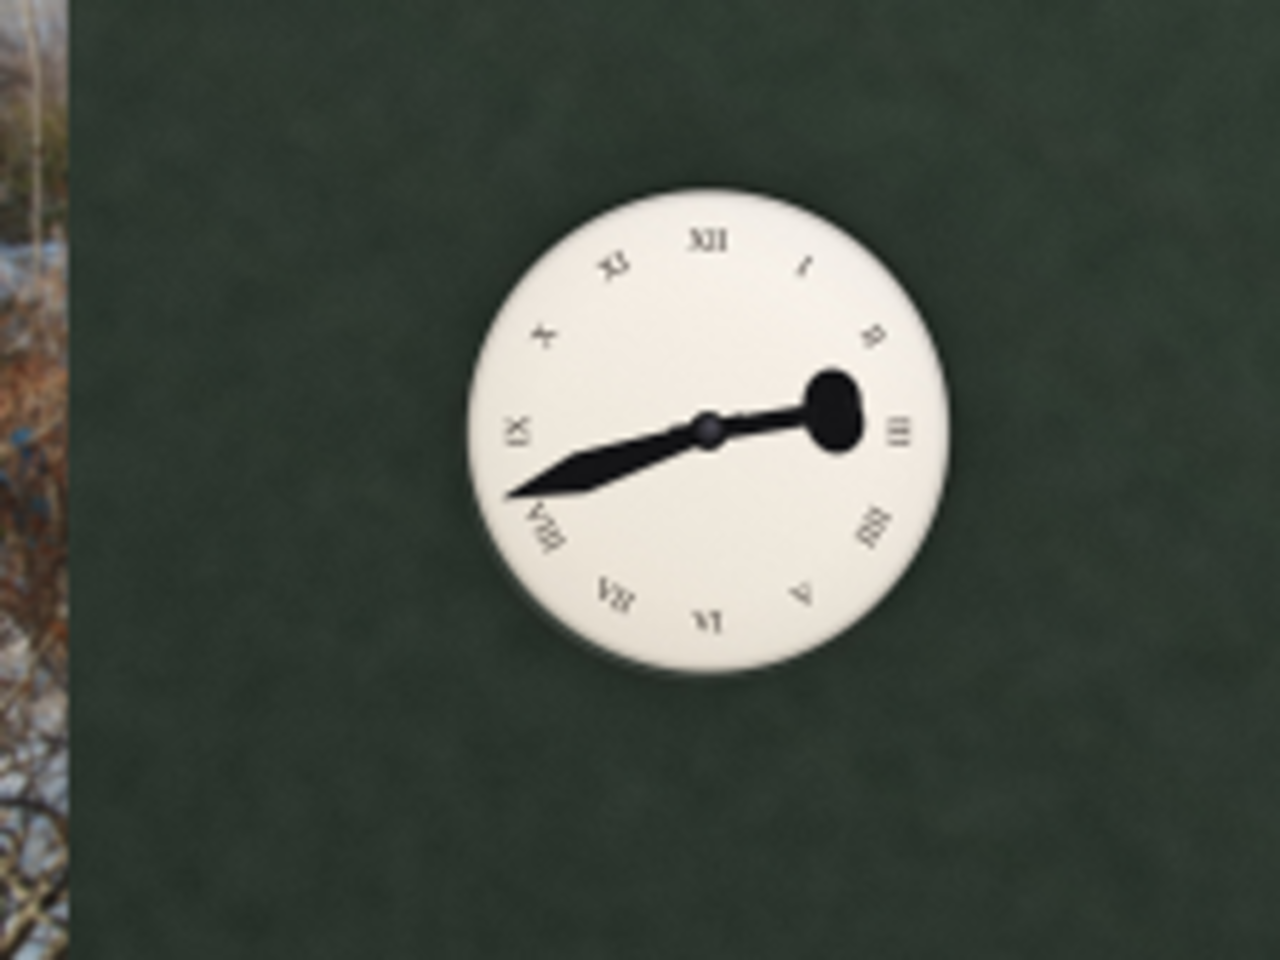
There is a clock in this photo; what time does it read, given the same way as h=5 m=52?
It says h=2 m=42
